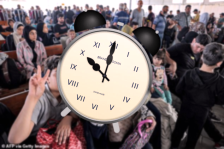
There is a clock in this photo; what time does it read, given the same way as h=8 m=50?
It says h=10 m=0
